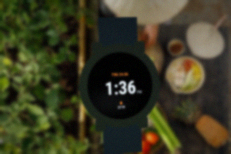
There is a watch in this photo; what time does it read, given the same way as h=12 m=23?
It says h=1 m=36
